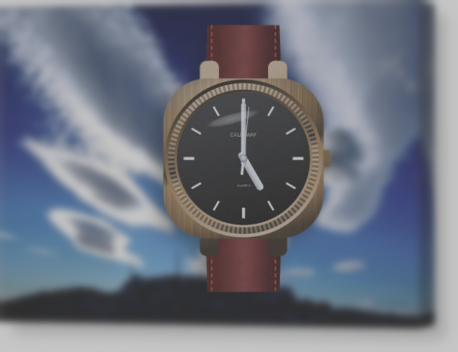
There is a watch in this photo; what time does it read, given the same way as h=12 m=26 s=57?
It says h=5 m=0 s=1
